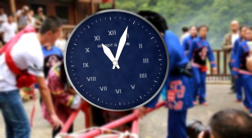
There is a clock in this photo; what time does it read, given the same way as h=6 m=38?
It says h=11 m=4
